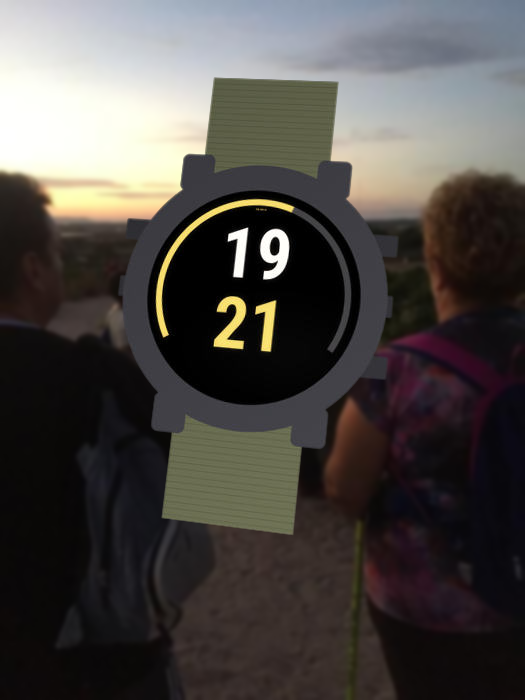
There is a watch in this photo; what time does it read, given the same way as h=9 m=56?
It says h=19 m=21
